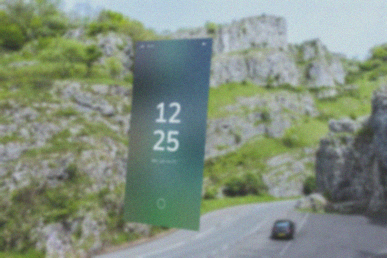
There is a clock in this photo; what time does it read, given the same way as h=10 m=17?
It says h=12 m=25
